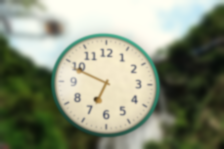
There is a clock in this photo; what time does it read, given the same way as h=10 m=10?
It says h=6 m=49
